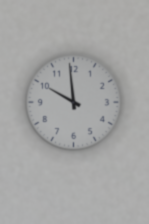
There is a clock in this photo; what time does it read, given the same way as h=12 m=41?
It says h=9 m=59
